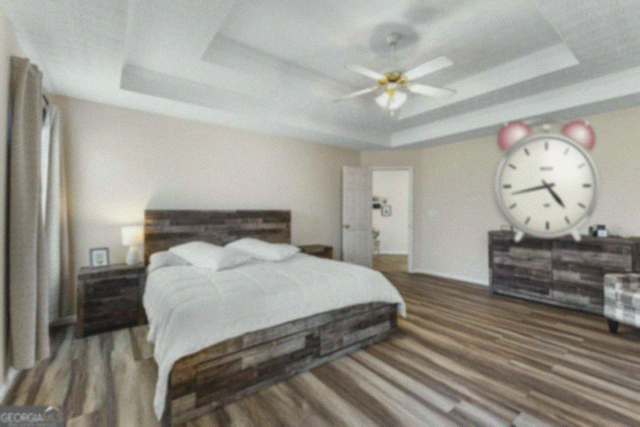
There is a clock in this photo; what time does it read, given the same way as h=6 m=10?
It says h=4 m=43
